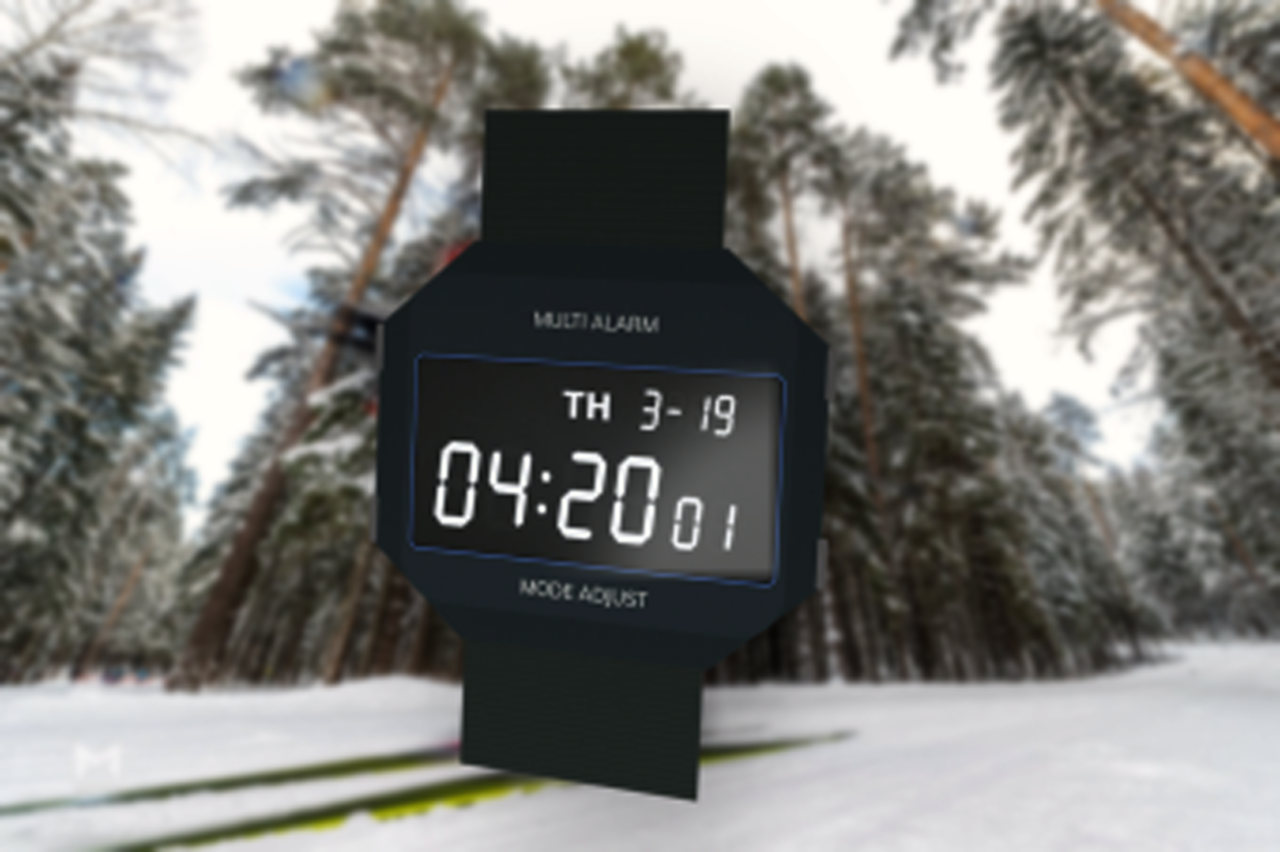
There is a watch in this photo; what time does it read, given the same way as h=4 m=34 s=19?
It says h=4 m=20 s=1
